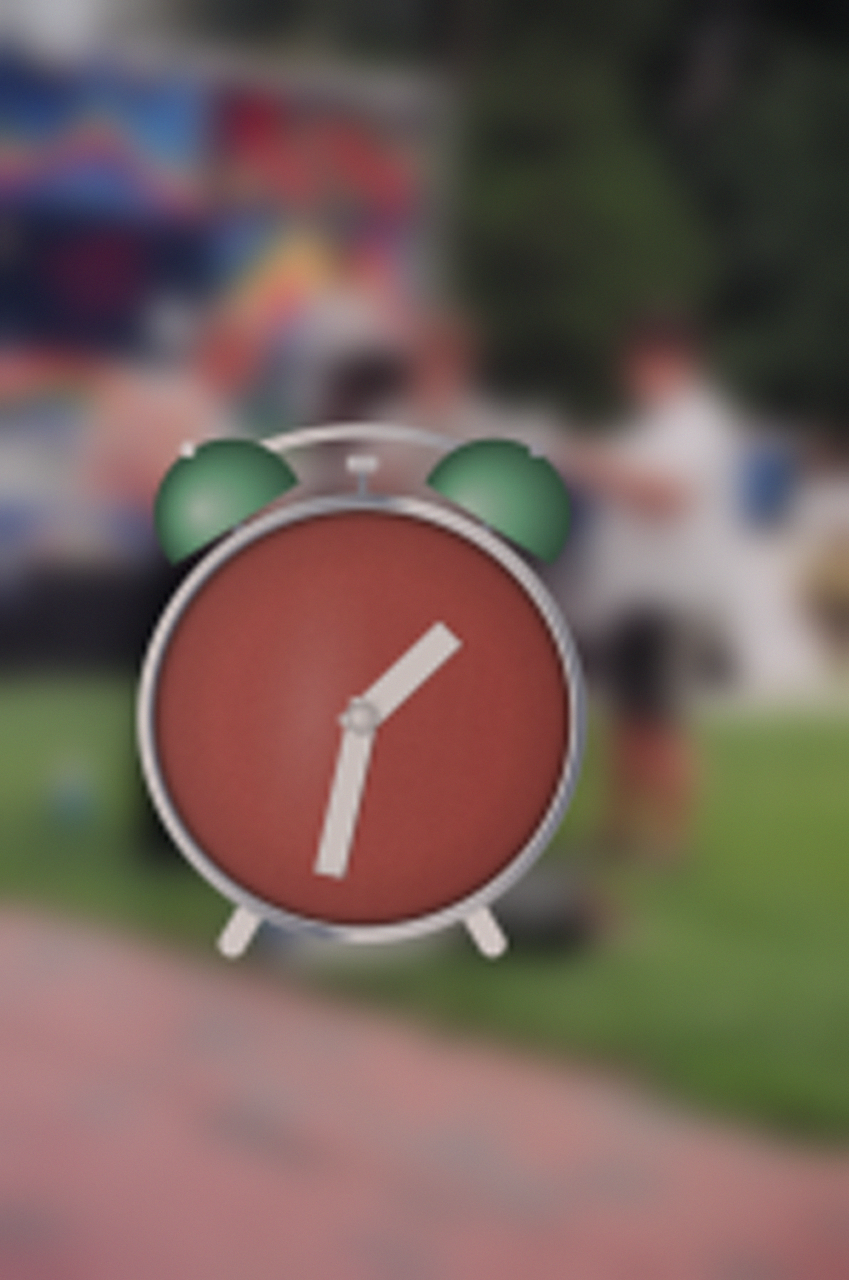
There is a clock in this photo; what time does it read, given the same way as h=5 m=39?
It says h=1 m=32
